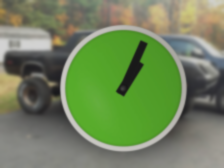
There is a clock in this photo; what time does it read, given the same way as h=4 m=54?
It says h=1 m=4
